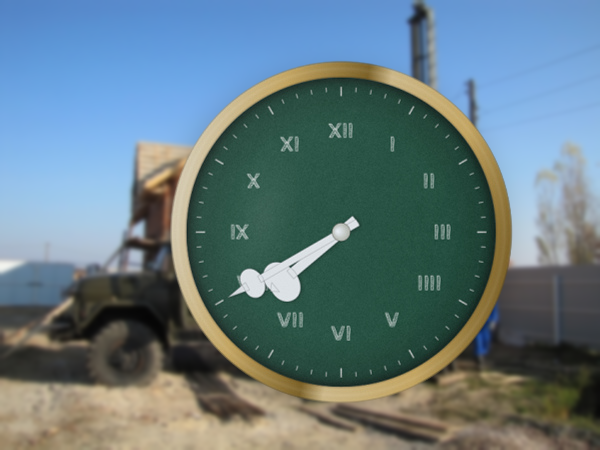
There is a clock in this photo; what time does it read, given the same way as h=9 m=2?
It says h=7 m=40
